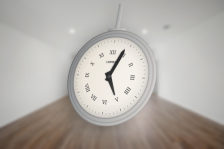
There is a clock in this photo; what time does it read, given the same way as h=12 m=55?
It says h=5 m=4
